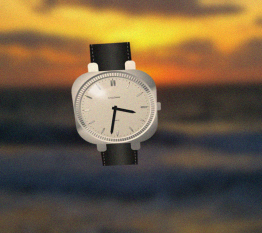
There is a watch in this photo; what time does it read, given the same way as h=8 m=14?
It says h=3 m=32
